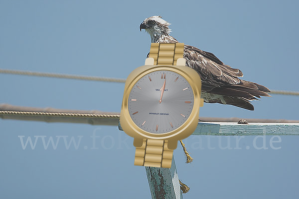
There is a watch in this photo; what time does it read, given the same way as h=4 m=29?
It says h=12 m=1
